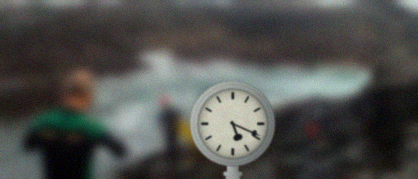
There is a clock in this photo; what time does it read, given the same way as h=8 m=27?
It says h=5 m=19
